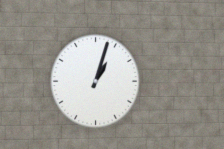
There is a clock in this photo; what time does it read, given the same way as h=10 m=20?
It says h=1 m=3
